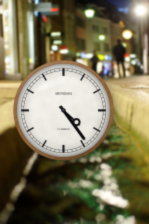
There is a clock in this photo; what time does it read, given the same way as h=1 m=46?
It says h=4 m=24
